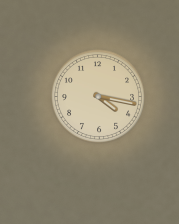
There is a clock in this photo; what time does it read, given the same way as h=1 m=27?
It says h=4 m=17
